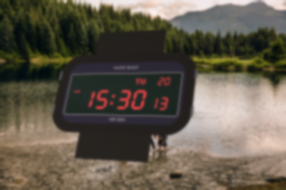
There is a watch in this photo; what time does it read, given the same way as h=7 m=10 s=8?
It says h=15 m=30 s=13
